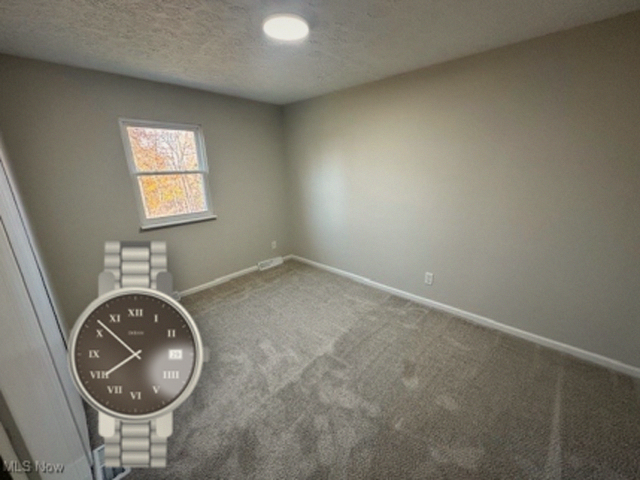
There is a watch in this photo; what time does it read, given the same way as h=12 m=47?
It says h=7 m=52
